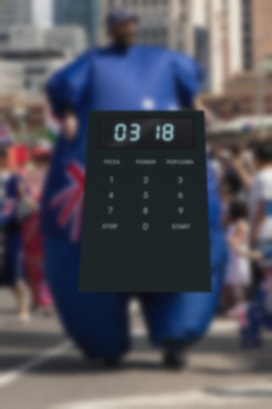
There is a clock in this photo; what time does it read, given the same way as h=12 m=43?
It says h=3 m=18
